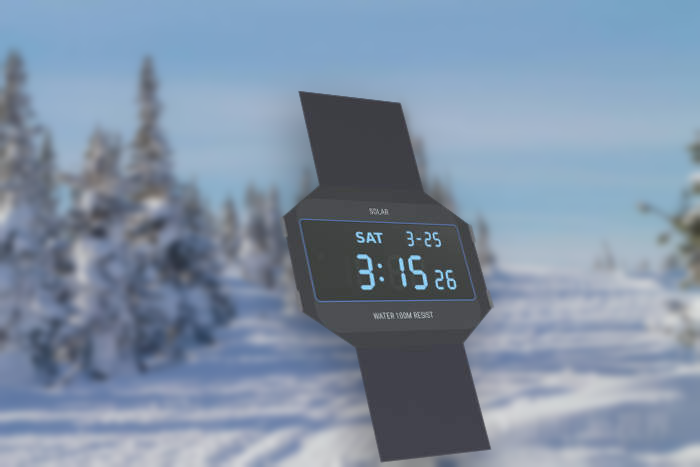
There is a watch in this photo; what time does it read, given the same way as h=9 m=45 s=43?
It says h=3 m=15 s=26
